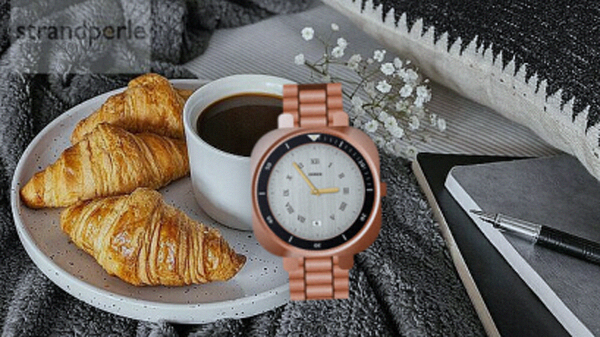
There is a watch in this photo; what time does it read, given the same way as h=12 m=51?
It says h=2 m=54
